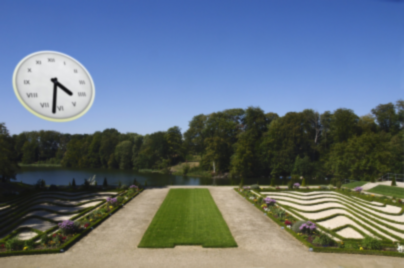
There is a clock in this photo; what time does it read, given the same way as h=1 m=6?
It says h=4 m=32
